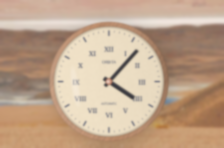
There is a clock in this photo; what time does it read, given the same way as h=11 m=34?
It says h=4 m=7
